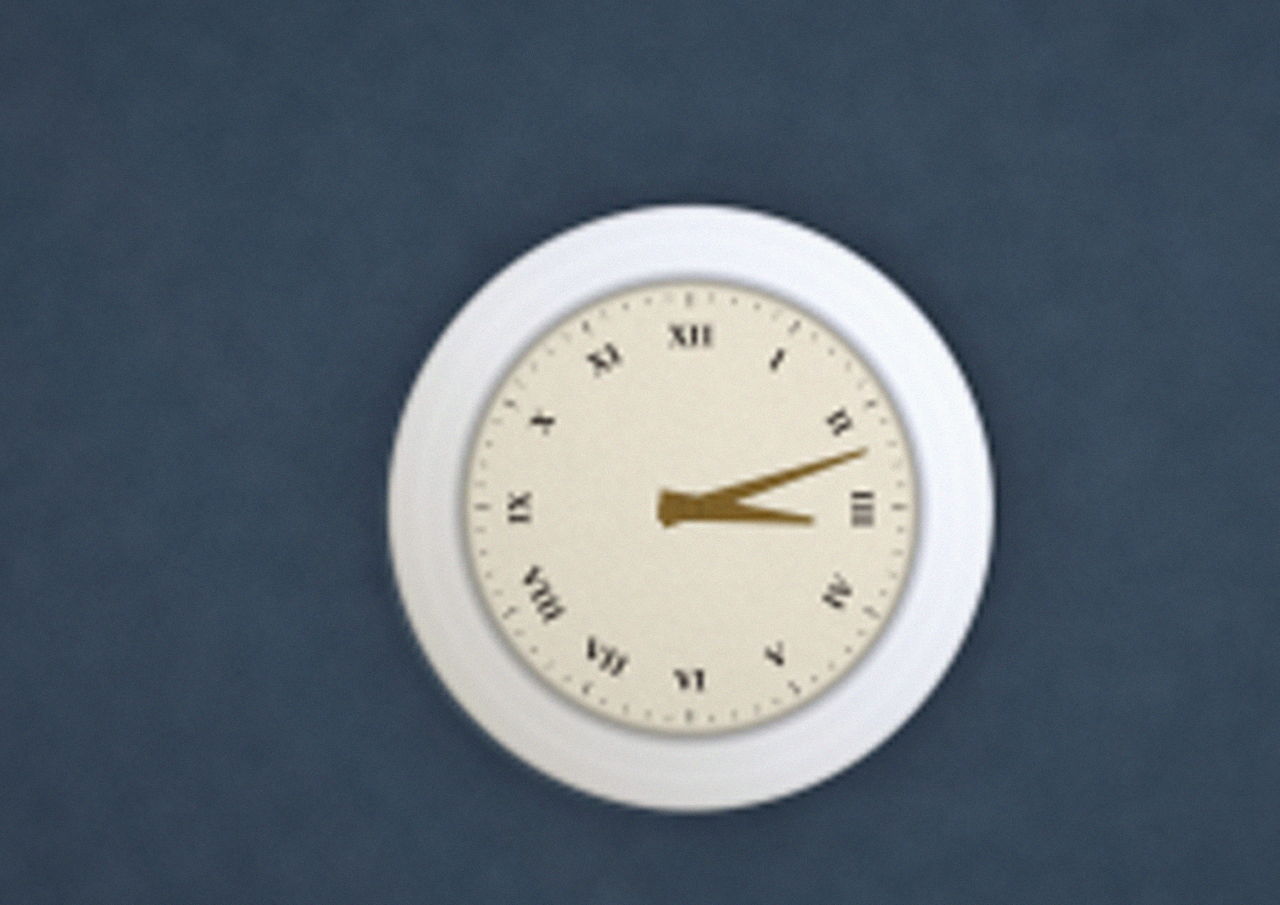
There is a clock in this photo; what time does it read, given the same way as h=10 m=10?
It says h=3 m=12
